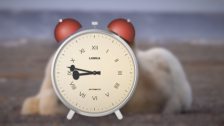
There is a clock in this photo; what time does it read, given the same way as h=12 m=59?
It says h=8 m=47
